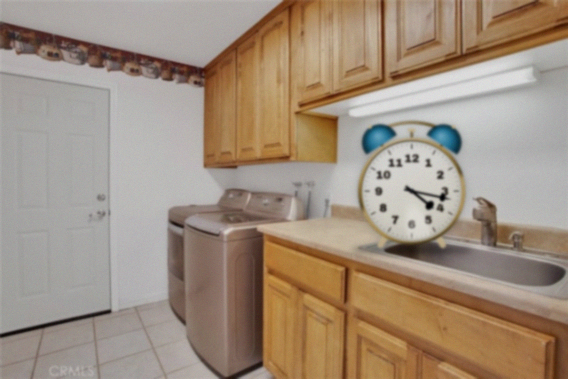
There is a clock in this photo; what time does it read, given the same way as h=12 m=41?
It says h=4 m=17
